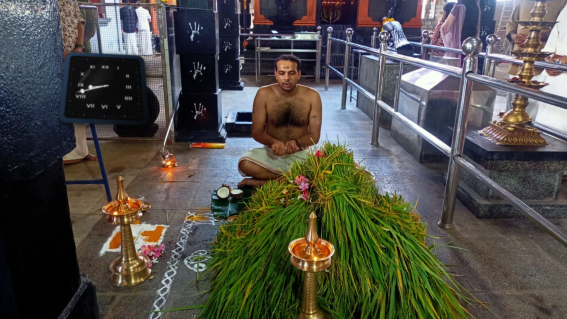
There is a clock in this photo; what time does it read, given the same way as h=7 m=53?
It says h=8 m=42
